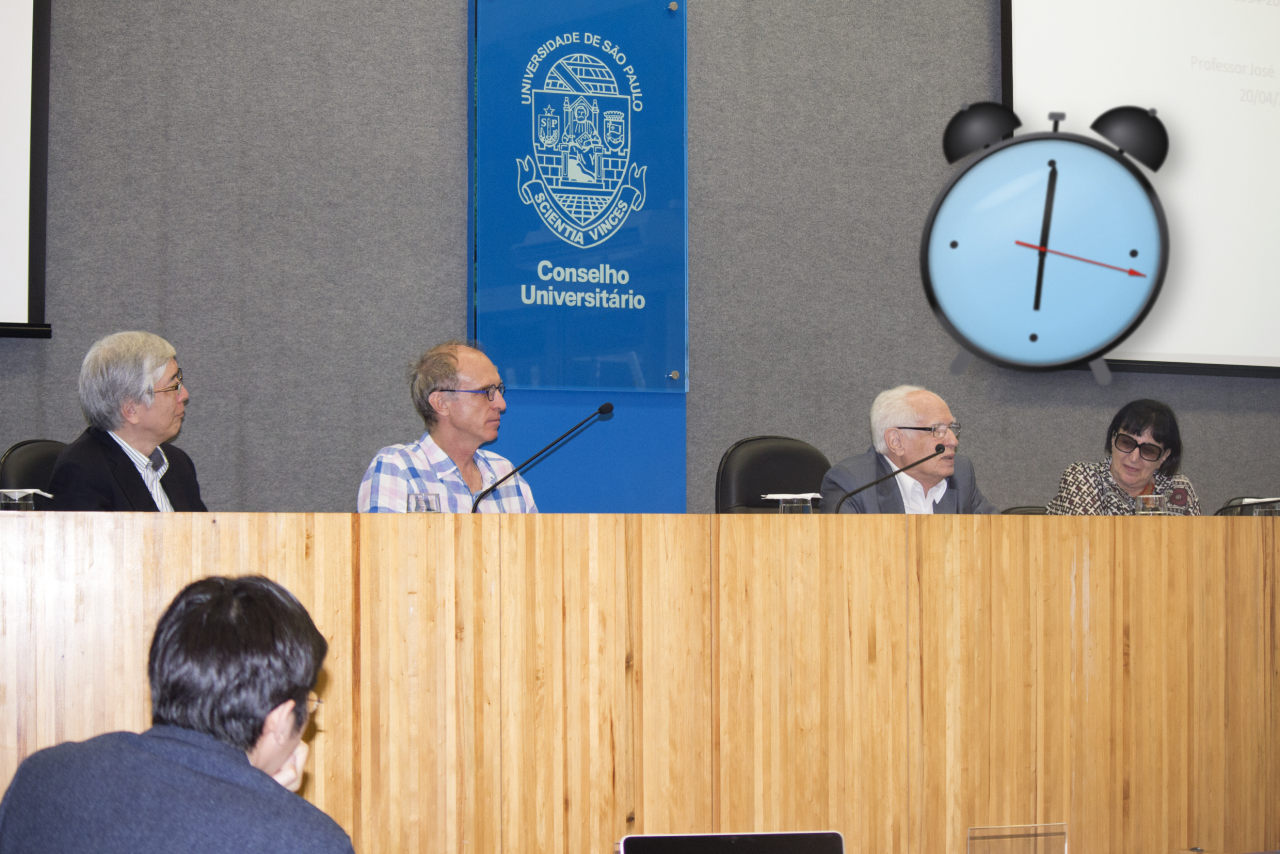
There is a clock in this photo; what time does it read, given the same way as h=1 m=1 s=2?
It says h=6 m=0 s=17
